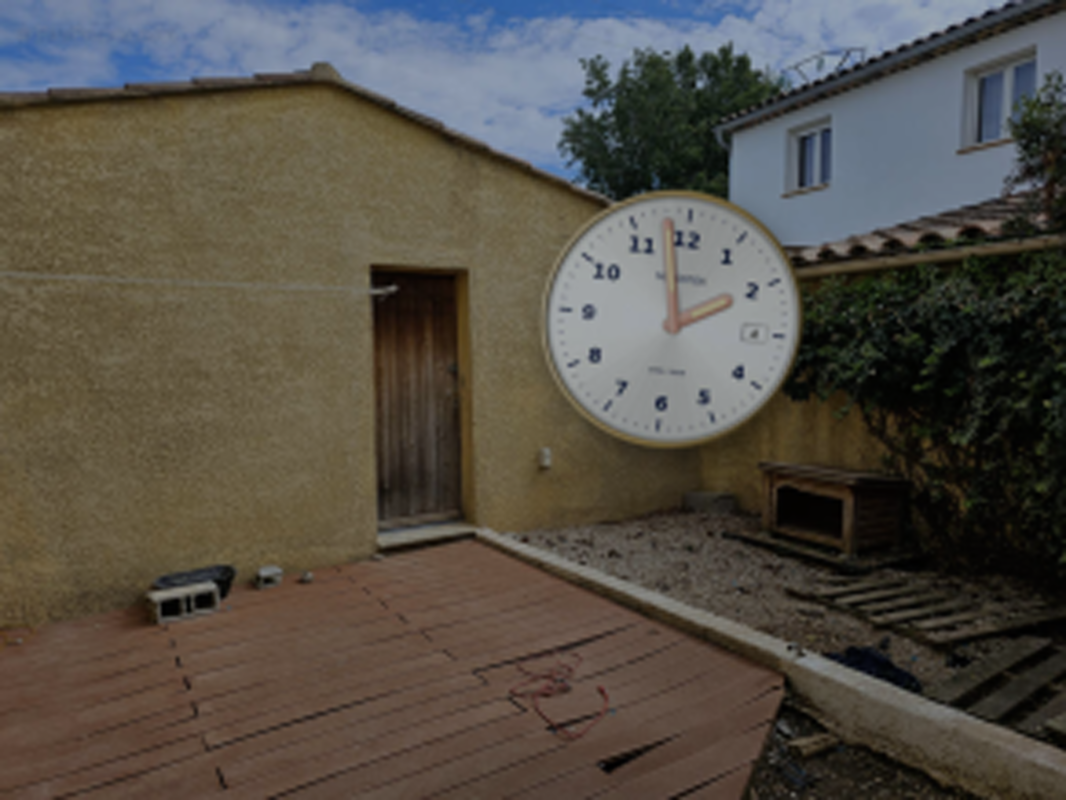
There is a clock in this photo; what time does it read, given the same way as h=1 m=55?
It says h=1 m=58
